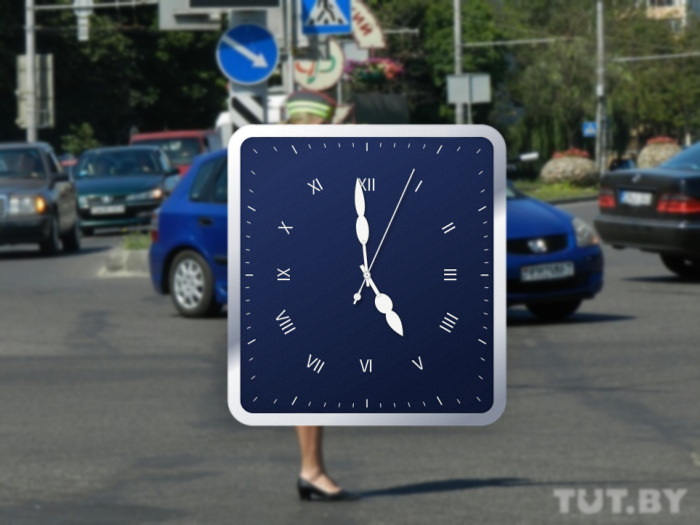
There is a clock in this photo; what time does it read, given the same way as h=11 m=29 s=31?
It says h=4 m=59 s=4
